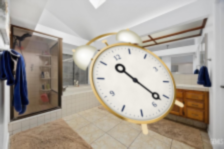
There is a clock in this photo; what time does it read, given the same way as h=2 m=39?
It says h=11 m=27
